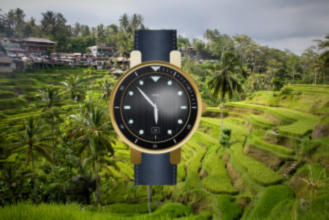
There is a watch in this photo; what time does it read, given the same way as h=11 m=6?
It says h=5 m=53
